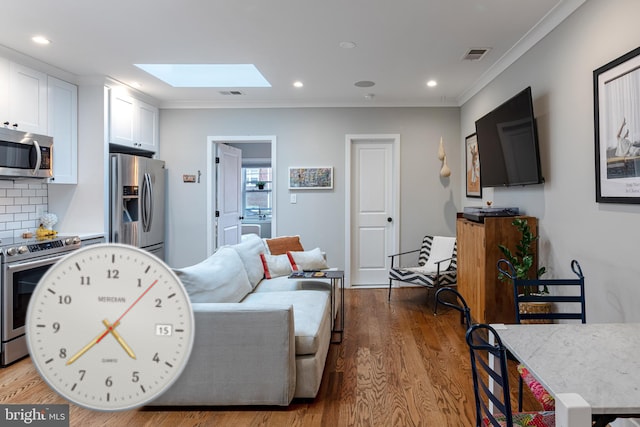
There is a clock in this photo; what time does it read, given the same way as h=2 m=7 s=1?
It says h=4 m=38 s=7
